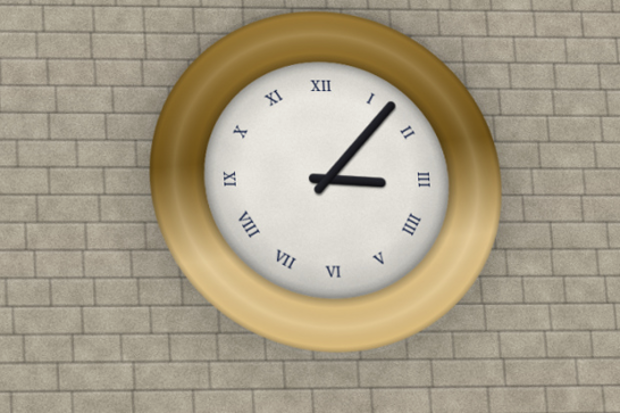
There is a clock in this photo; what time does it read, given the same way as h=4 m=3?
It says h=3 m=7
